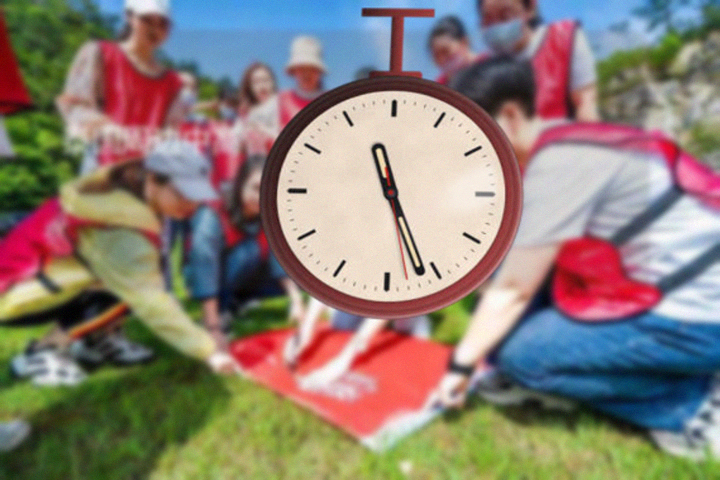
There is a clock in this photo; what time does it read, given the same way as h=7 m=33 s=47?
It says h=11 m=26 s=28
